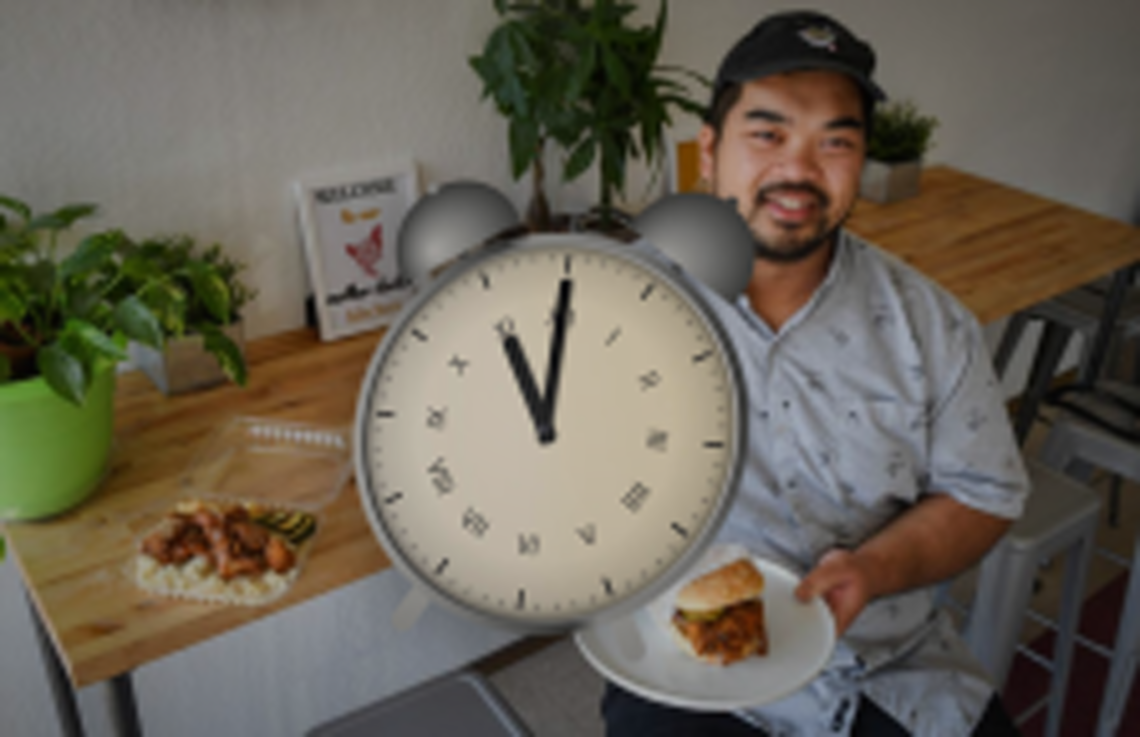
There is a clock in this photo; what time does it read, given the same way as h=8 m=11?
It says h=11 m=0
